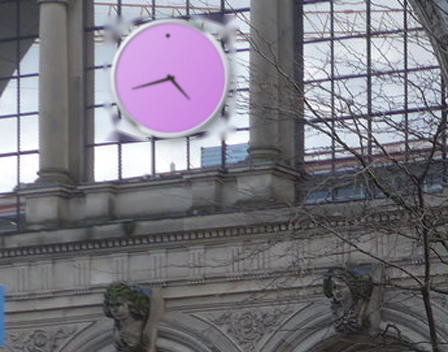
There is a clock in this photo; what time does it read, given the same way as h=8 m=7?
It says h=4 m=43
